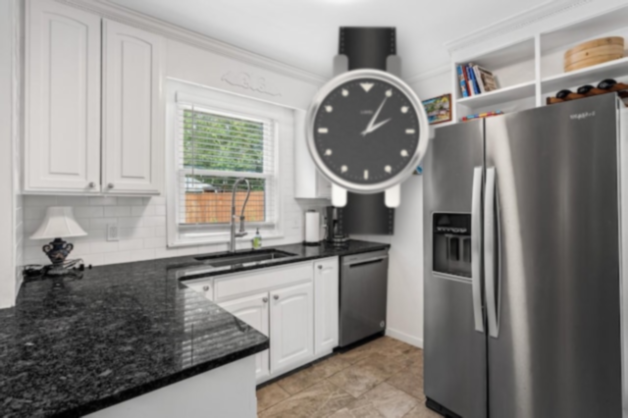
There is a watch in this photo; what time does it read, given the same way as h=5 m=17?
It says h=2 m=5
